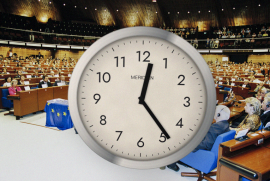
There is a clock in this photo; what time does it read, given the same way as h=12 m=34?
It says h=12 m=24
